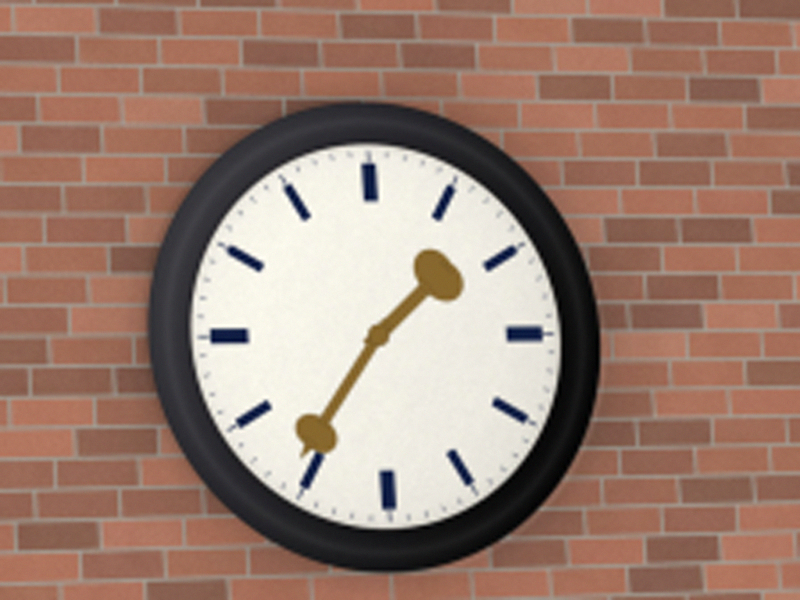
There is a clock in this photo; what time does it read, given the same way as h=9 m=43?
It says h=1 m=36
